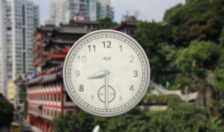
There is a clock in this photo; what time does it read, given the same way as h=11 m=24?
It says h=8 m=30
